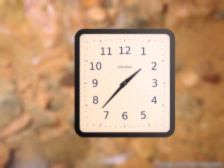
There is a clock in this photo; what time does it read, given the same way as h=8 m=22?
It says h=1 m=37
